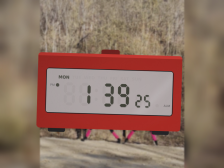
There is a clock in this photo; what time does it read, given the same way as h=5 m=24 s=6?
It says h=1 m=39 s=25
